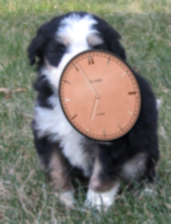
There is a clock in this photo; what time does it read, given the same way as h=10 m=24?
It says h=6 m=56
